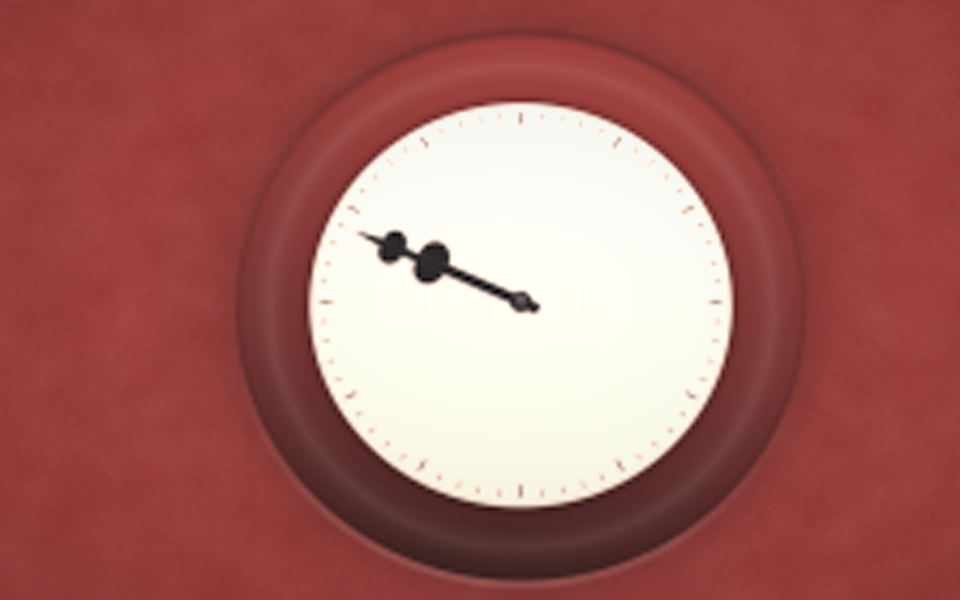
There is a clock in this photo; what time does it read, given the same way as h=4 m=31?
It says h=9 m=49
